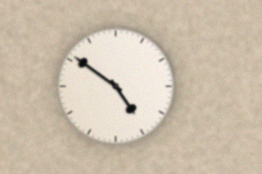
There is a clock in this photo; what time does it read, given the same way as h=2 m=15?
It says h=4 m=51
